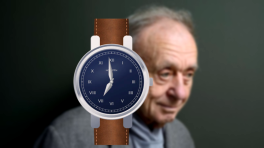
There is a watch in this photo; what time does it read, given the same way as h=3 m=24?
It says h=6 m=59
